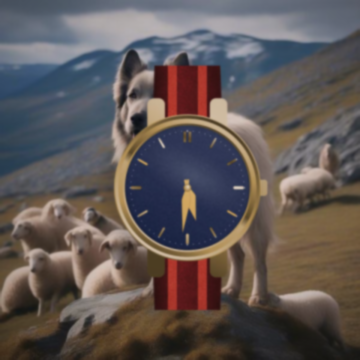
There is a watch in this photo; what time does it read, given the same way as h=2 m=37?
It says h=5 m=31
